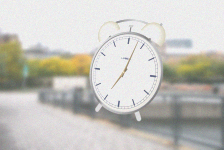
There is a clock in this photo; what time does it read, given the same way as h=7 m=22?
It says h=7 m=3
